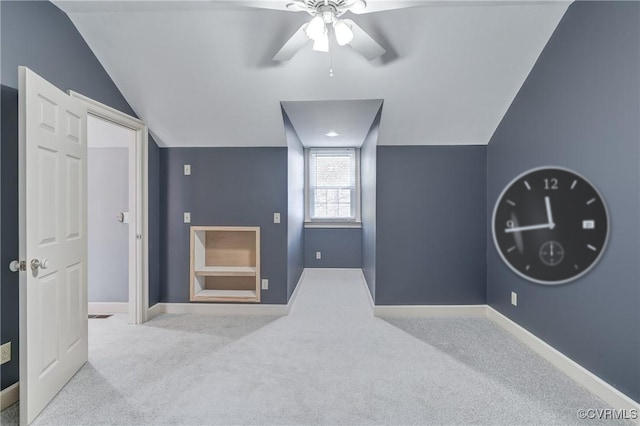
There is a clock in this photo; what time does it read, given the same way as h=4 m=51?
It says h=11 m=44
